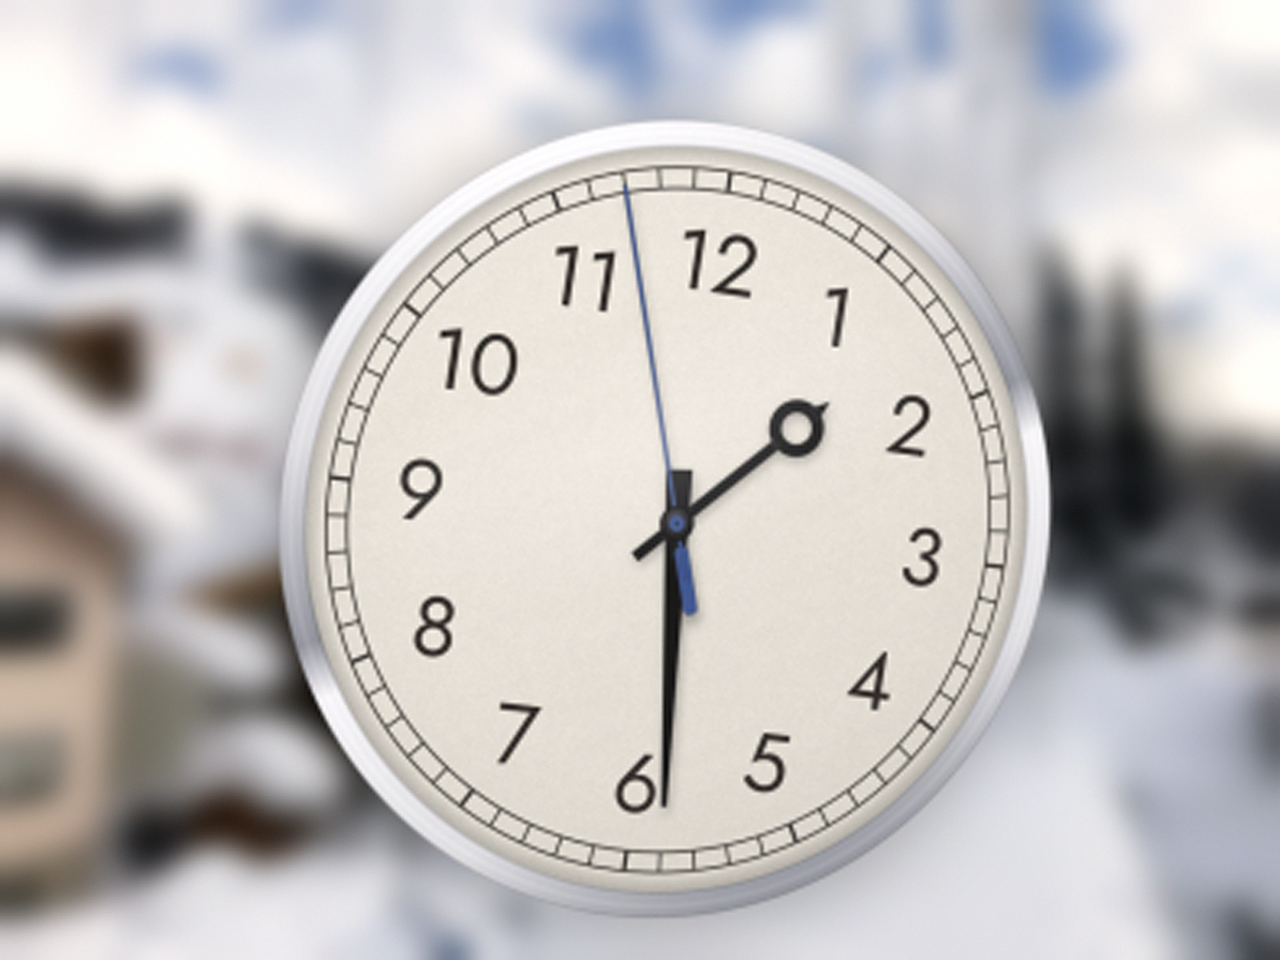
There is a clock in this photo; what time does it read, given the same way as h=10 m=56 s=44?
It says h=1 m=28 s=57
